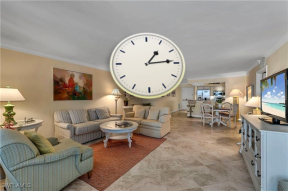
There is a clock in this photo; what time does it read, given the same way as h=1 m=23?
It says h=1 m=14
